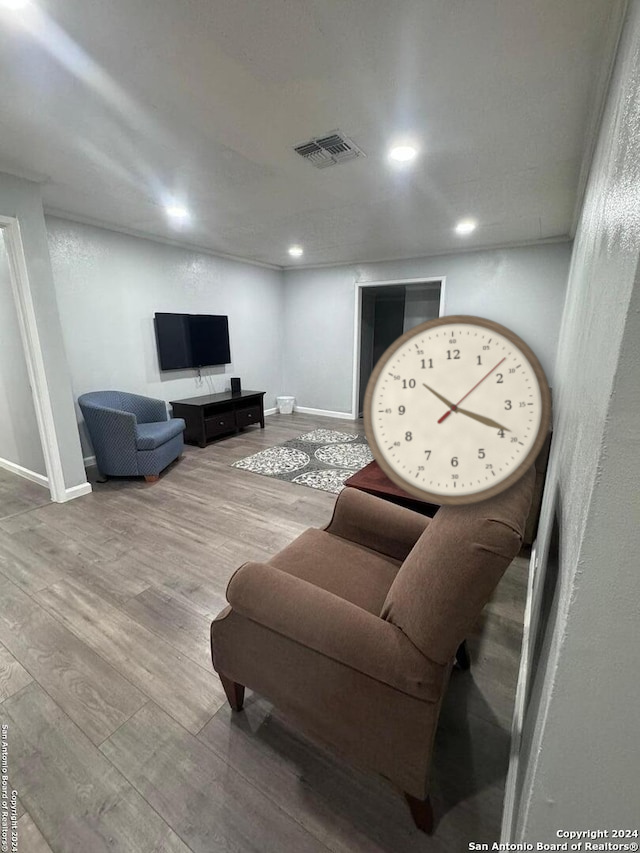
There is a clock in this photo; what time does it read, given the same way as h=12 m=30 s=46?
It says h=10 m=19 s=8
